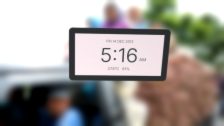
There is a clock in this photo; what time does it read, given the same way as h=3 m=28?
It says h=5 m=16
